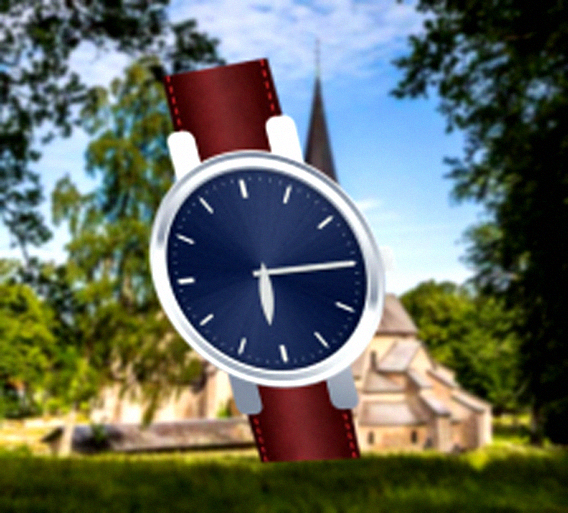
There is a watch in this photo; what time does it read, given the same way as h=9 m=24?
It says h=6 m=15
